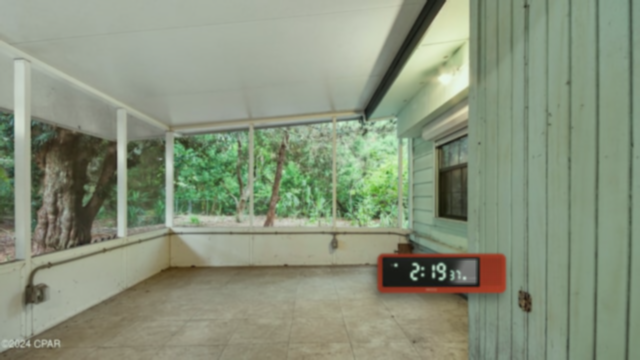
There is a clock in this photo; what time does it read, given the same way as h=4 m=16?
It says h=2 m=19
